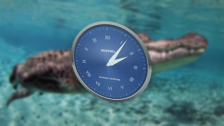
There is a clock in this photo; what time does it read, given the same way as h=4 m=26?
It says h=2 m=6
